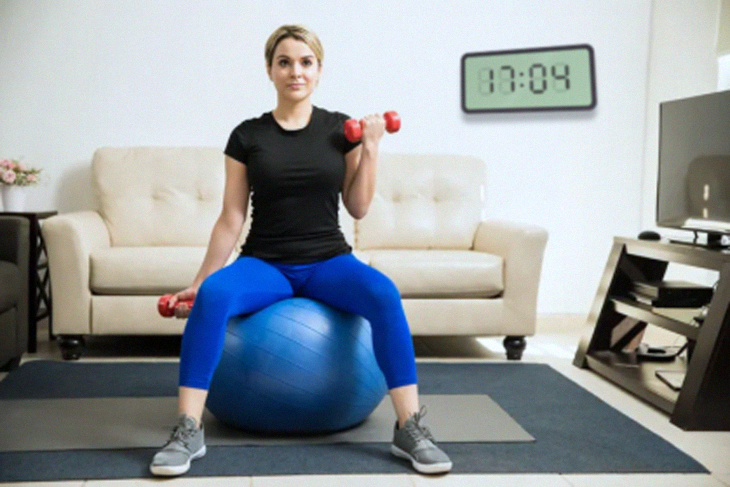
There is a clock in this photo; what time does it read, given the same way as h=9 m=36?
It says h=17 m=4
